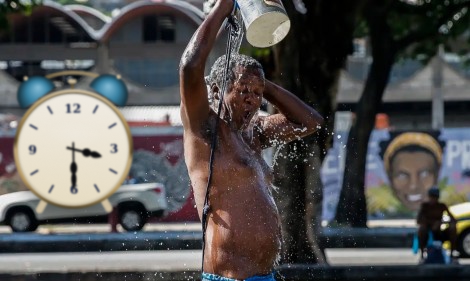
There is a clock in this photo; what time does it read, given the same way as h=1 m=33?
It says h=3 m=30
